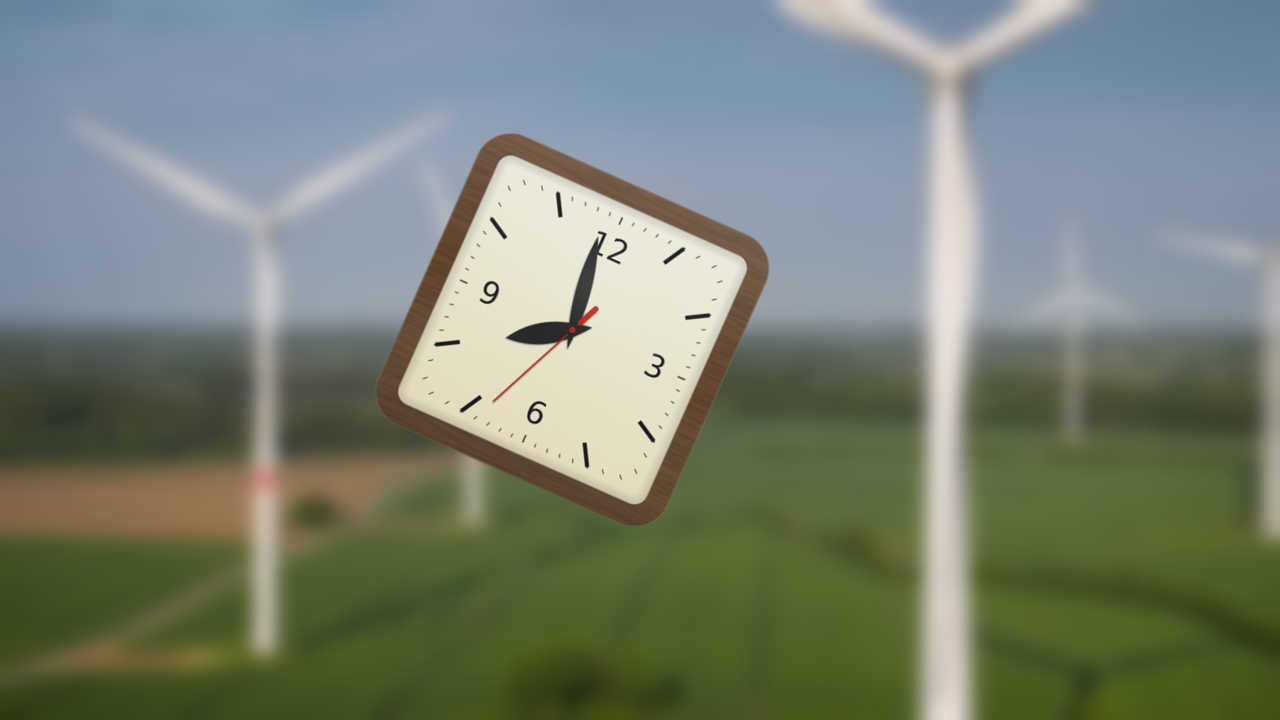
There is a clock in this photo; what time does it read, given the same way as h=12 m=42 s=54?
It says h=7 m=58 s=34
